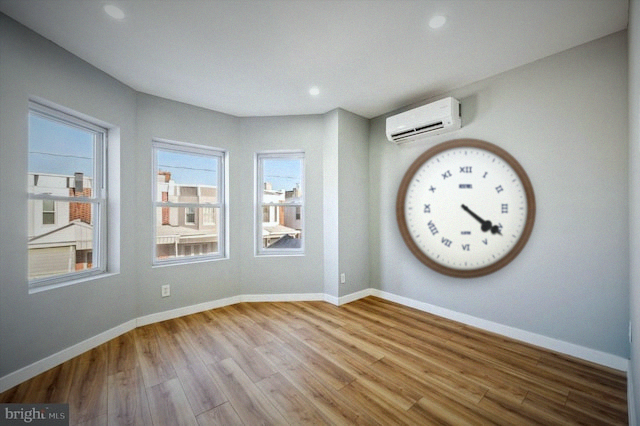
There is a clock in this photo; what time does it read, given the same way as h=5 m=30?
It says h=4 m=21
